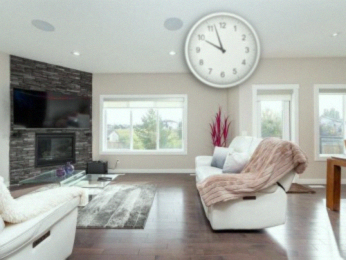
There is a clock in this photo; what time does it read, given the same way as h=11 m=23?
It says h=9 m=57
